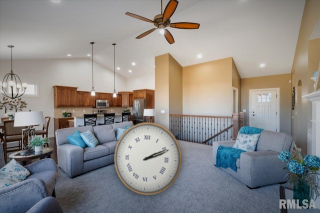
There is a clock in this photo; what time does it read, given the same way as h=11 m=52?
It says h=2 m=11
